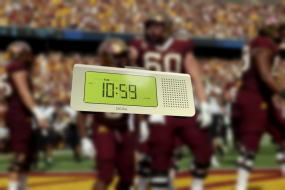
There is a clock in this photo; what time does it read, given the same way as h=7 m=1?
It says h=10 m=59
